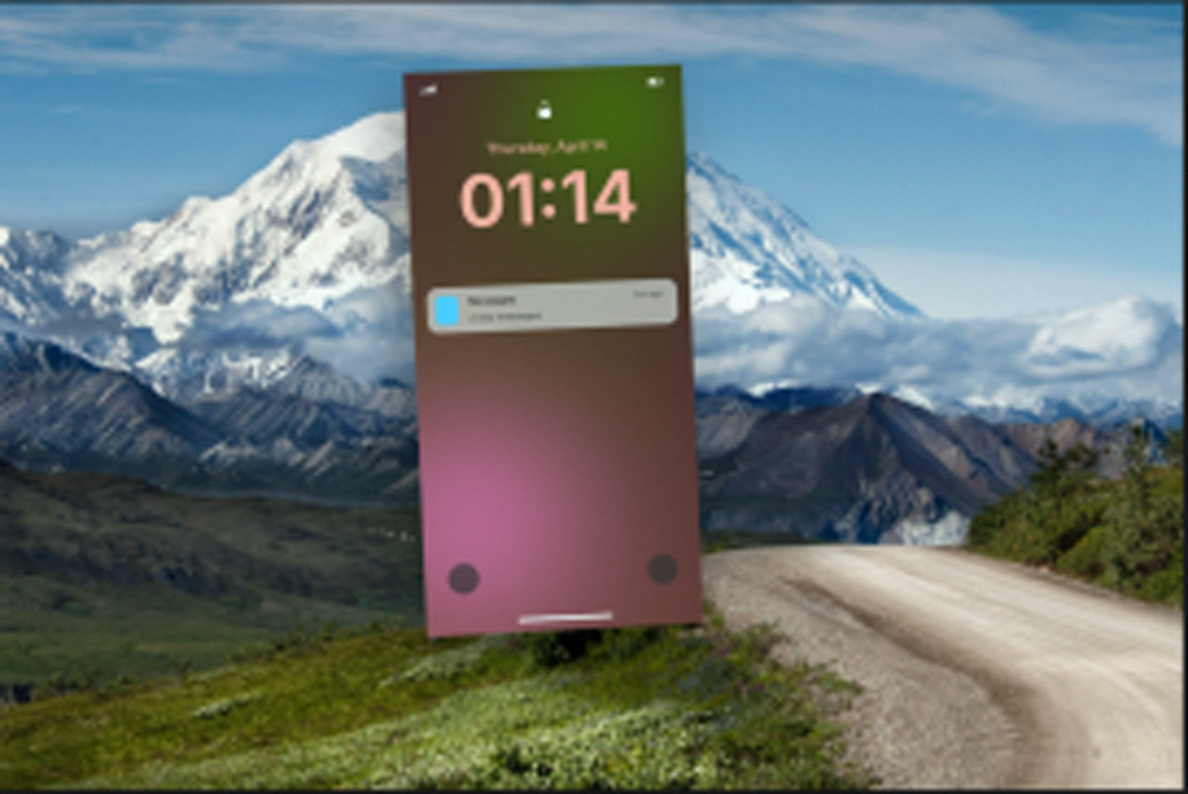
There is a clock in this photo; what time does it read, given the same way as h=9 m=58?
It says h=1 m=14
